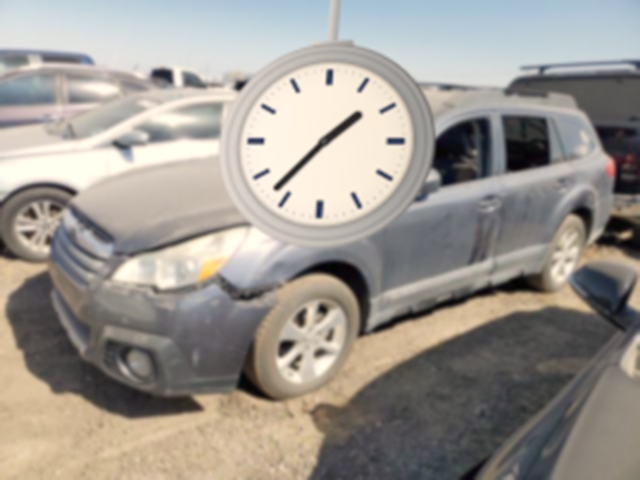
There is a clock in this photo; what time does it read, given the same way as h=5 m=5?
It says h=1 m=37
